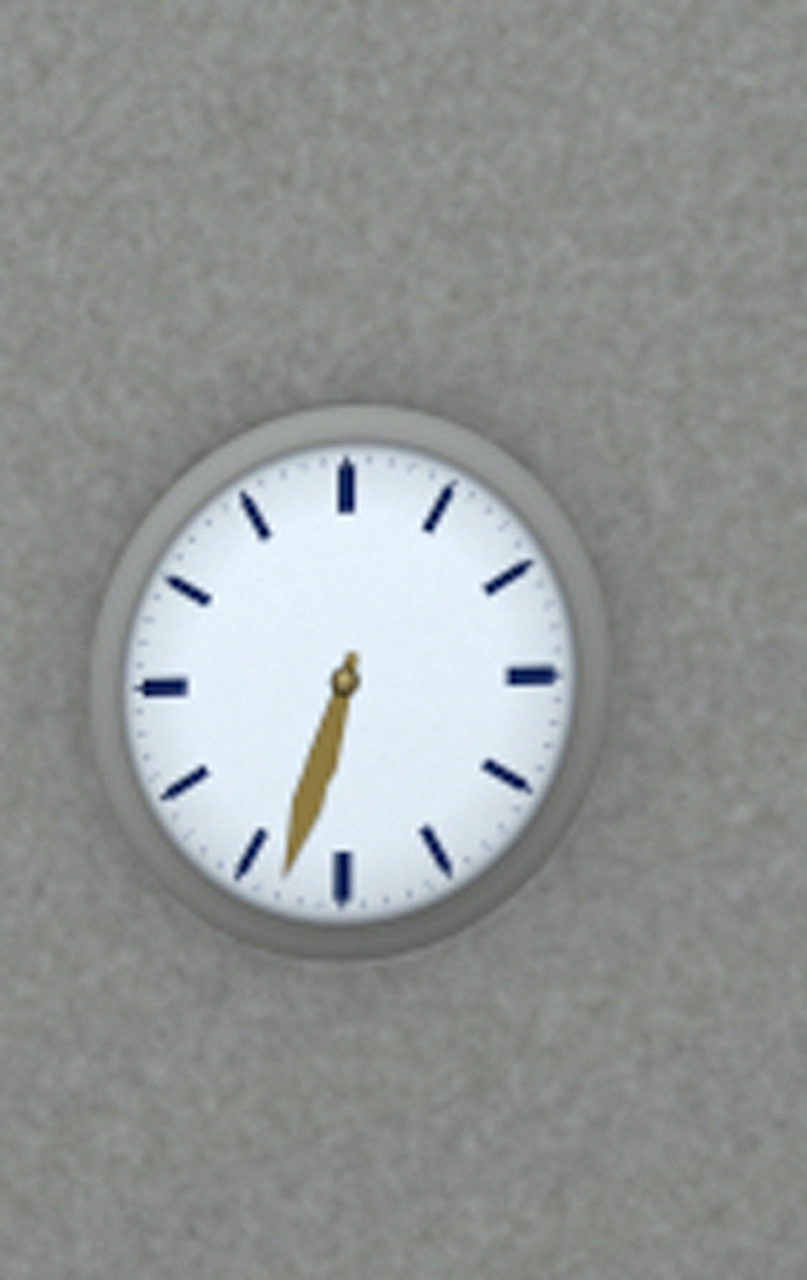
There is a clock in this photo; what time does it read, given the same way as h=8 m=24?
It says h=6 m=33
